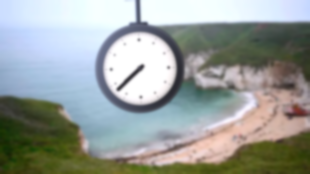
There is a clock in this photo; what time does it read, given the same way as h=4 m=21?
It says h=7 m=38
